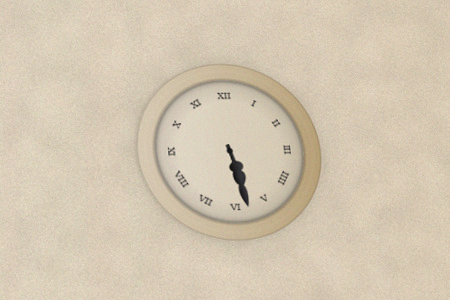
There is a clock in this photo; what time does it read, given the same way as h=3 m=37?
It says h=5 m=28
